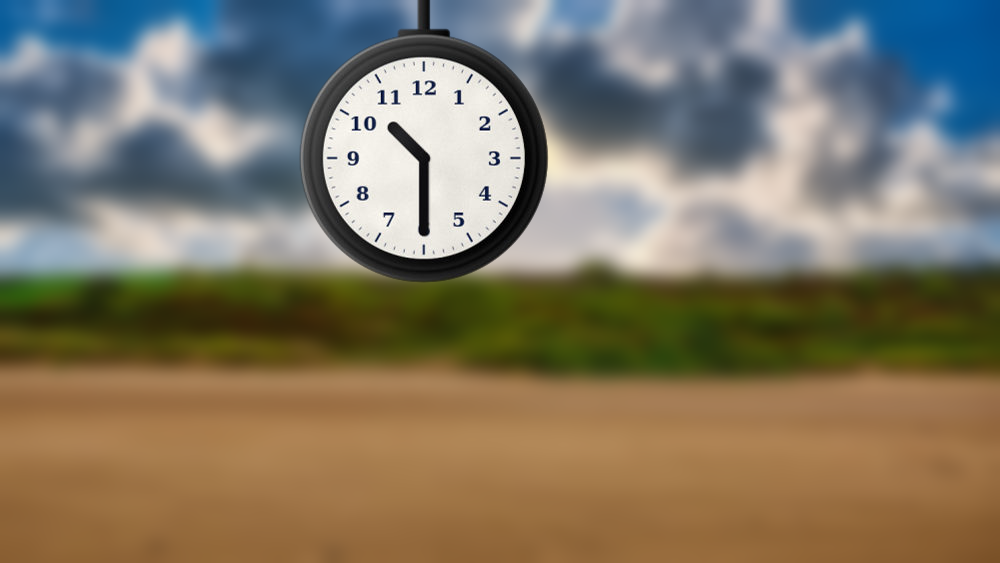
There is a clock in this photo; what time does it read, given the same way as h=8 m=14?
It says h=10 m=30
